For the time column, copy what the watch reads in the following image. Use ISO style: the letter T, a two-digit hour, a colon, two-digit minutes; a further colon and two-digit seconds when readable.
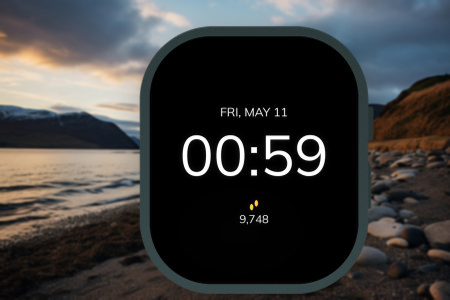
T00:59
